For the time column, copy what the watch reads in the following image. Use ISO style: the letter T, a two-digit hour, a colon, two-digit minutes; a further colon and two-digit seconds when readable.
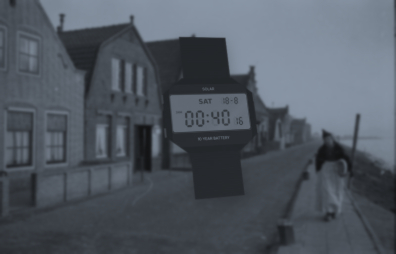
T00:40
